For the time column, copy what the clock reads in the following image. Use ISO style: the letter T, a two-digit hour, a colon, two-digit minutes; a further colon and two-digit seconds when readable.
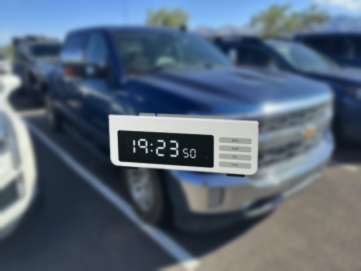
T19:23:50
